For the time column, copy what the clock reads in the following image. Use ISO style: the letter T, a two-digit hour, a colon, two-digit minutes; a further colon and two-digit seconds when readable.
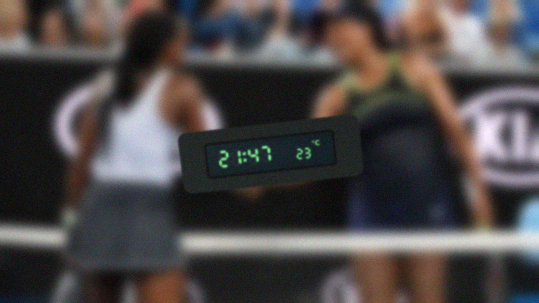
T21:47
